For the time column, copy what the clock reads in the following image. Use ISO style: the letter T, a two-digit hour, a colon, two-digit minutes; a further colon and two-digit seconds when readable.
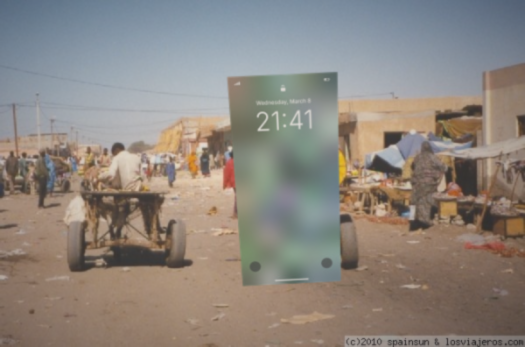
T21:41
